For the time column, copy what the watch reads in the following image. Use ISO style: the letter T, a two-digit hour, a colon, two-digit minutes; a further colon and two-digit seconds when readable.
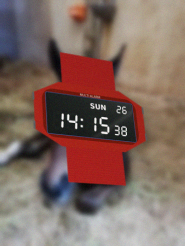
T14:15:38
